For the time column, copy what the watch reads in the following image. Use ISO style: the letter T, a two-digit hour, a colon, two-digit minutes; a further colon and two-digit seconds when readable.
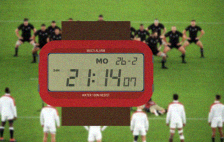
T21:14:07
